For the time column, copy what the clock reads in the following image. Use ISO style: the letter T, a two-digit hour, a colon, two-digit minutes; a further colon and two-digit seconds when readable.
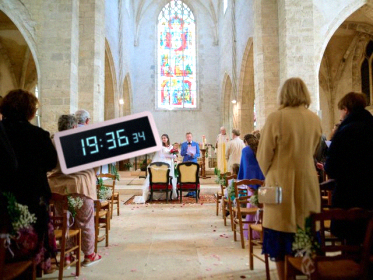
T19:36:34
